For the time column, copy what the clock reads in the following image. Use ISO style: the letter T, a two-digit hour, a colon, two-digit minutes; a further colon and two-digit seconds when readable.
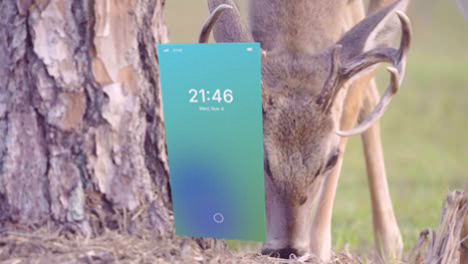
T21:46
